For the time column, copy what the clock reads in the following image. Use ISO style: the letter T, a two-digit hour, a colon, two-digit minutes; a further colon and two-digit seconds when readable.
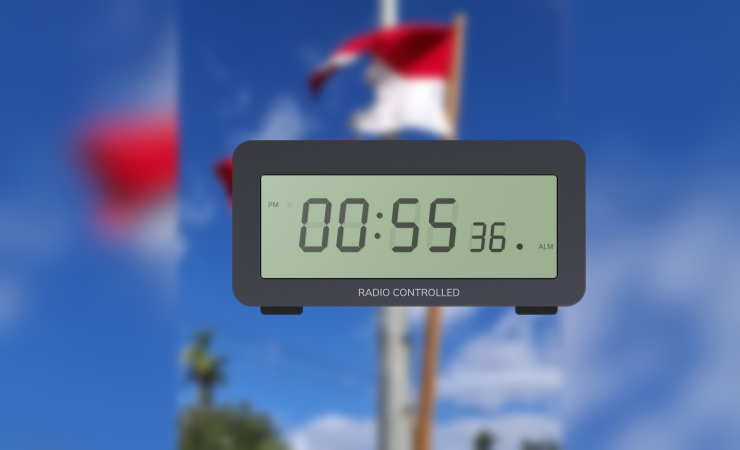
T00:55:36
